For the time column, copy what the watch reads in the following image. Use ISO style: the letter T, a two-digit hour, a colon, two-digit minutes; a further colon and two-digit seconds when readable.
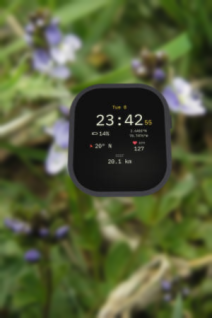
T23:42
